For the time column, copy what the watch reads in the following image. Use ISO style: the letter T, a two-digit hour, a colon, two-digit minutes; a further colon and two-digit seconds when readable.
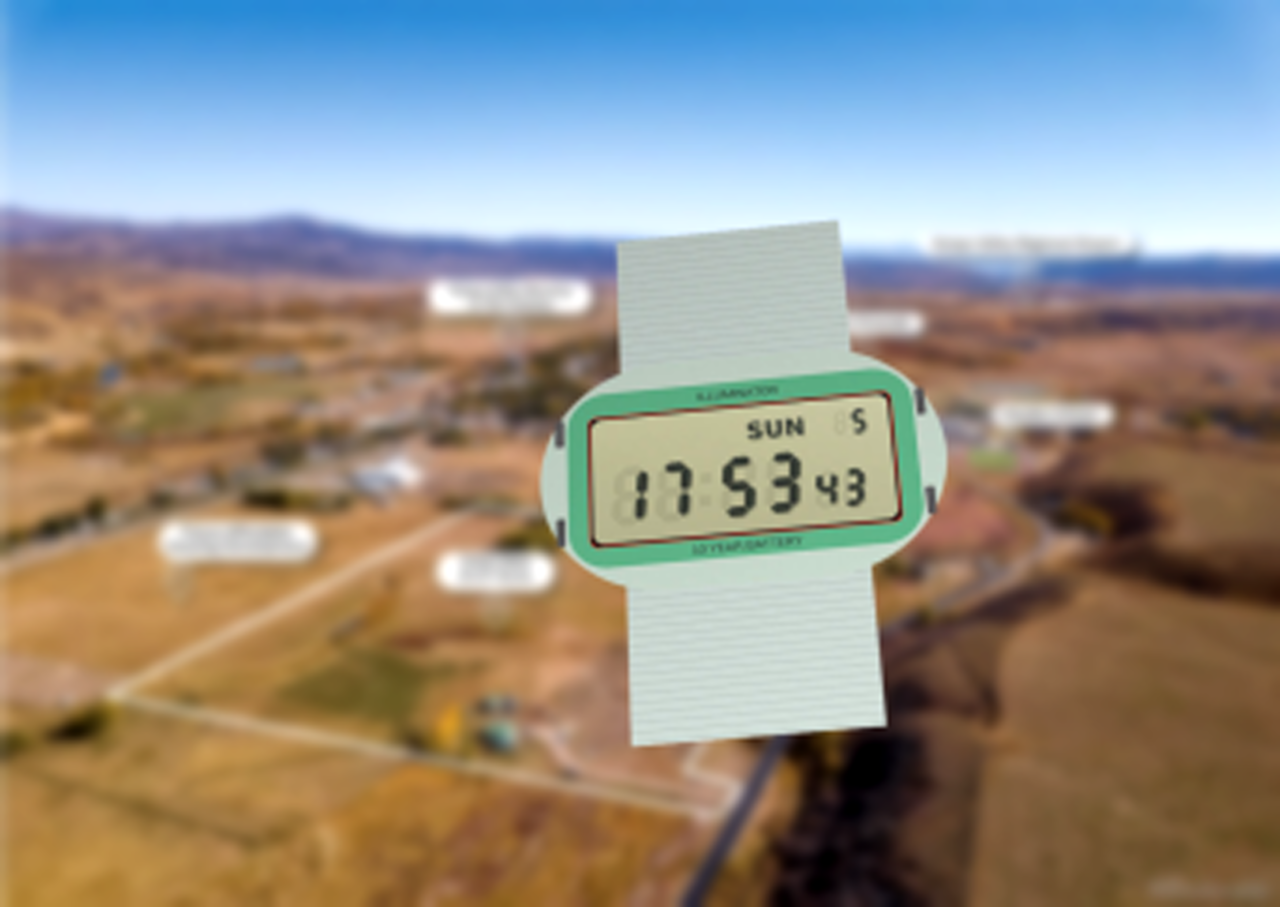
T17:53:43
